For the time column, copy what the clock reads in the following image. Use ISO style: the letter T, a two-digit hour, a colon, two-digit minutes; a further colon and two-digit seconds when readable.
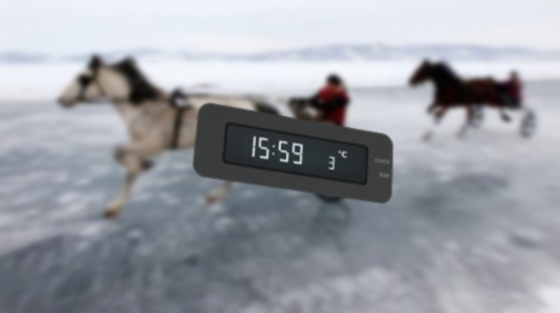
T15:59
